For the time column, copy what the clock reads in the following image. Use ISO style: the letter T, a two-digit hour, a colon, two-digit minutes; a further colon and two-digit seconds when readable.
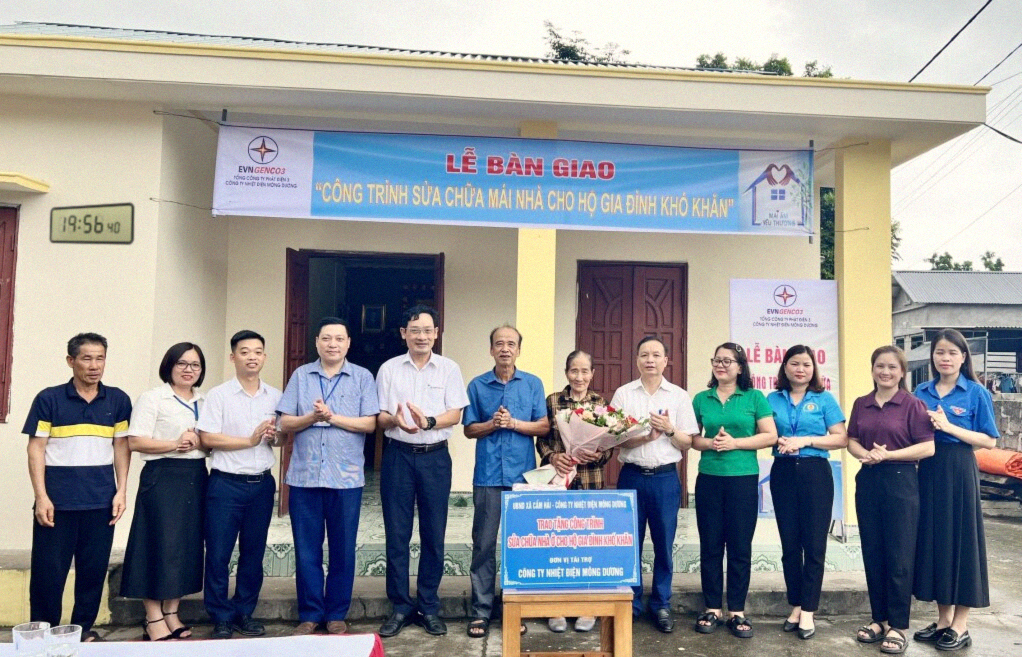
T19:56
